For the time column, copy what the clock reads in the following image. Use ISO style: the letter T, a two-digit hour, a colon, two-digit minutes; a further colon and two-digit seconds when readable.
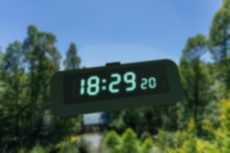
T18:29:20
